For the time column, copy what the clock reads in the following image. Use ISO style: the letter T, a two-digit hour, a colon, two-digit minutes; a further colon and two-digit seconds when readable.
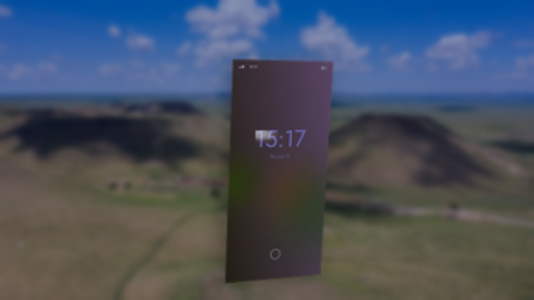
T15:17
